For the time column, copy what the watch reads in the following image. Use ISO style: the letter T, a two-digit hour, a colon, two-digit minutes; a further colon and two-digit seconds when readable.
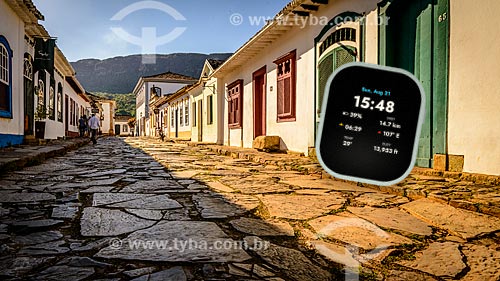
T15:48
